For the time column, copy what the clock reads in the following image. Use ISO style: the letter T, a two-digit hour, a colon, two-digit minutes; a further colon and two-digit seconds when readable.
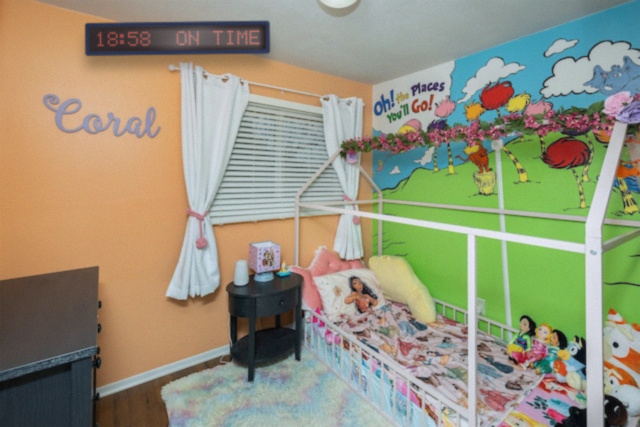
T18:58
